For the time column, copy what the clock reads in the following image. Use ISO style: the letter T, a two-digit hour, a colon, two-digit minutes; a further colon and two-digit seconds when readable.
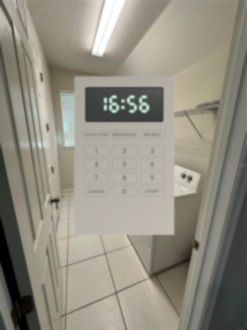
T16:56
